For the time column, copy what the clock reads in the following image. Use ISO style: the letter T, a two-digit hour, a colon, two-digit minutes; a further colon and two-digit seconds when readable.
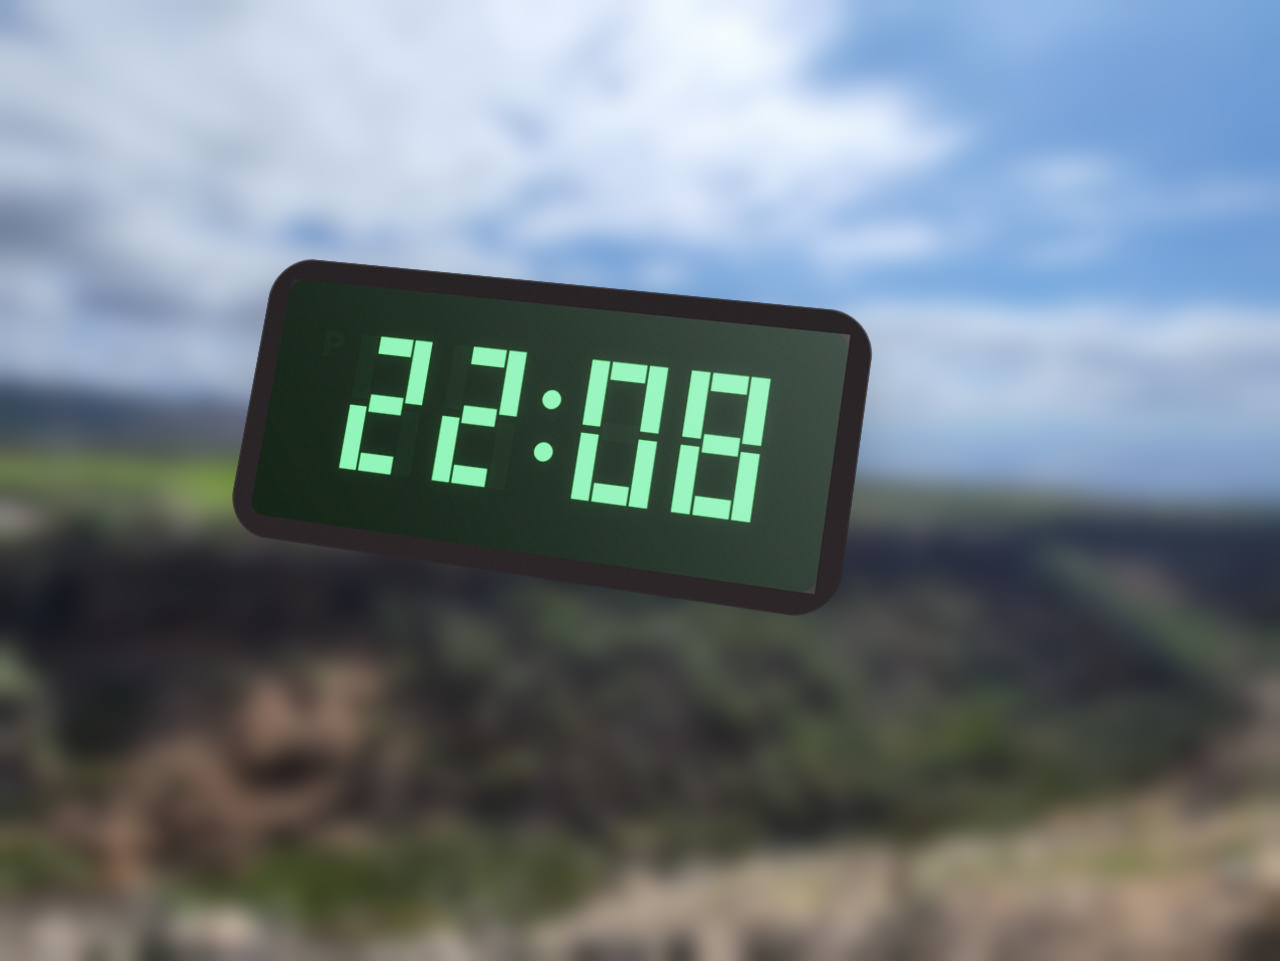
T22:08
